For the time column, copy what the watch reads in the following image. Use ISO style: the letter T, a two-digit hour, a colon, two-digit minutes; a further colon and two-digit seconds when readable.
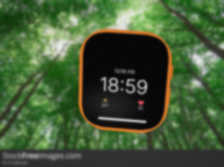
T18:59
